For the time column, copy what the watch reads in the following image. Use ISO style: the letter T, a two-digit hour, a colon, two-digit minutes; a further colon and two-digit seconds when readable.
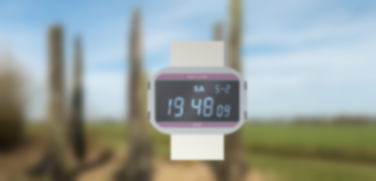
T19:48
